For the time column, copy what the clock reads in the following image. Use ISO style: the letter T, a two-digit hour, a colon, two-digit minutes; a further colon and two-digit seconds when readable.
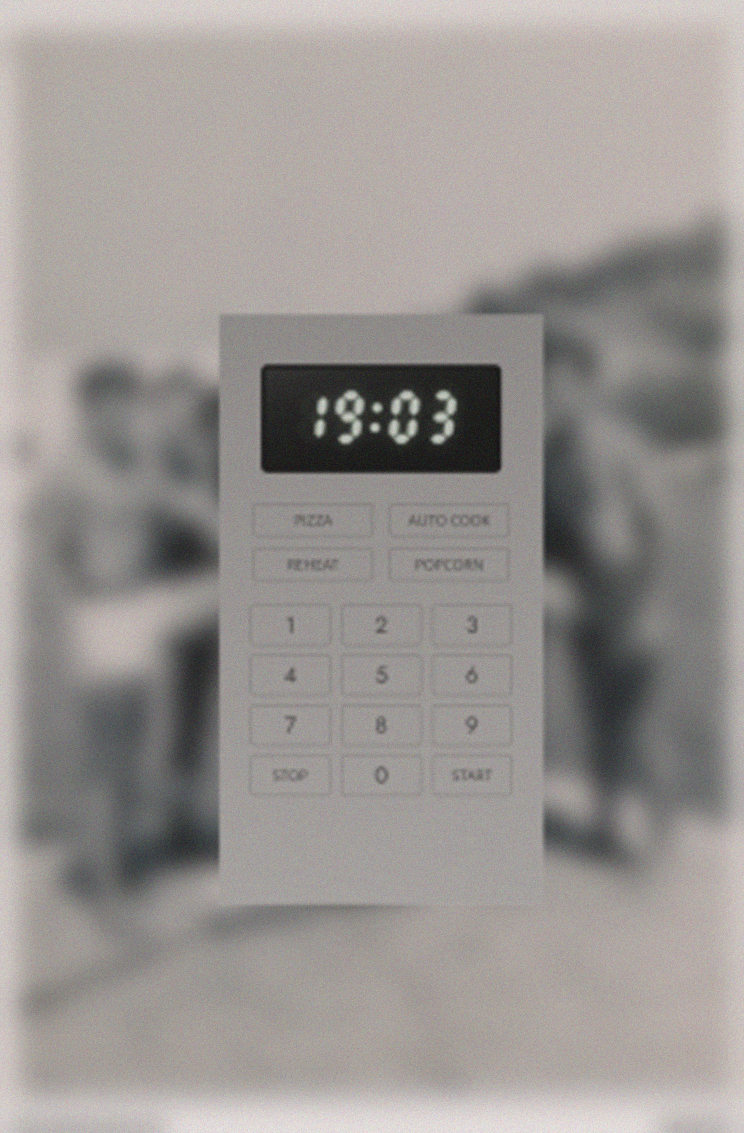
T19:03
